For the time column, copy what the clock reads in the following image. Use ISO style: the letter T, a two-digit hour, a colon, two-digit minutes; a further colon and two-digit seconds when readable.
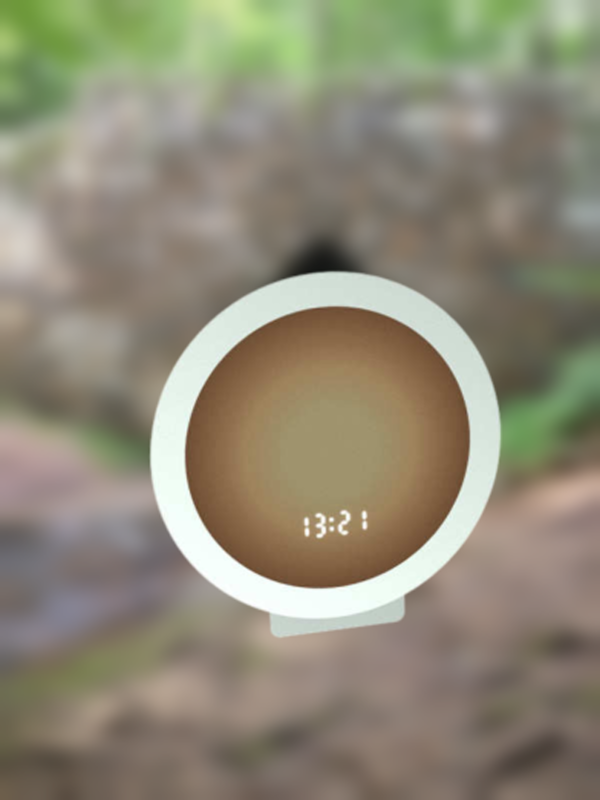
T13:21
